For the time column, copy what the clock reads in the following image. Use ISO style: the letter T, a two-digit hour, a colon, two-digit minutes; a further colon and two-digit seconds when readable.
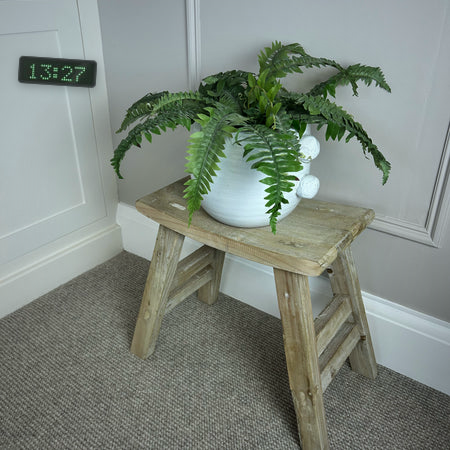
T13:27
